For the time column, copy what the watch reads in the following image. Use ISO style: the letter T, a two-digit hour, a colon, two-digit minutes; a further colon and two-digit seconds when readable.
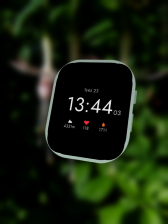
T13:44
